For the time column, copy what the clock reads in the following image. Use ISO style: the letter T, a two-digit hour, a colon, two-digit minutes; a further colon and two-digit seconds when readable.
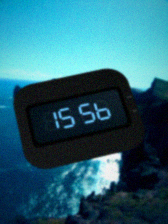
T15:56
